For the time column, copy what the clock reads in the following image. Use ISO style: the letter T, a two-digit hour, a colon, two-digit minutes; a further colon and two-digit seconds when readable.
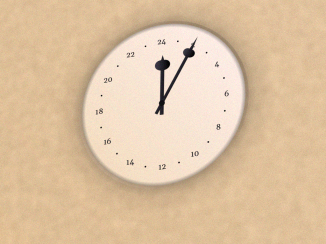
T00:05
